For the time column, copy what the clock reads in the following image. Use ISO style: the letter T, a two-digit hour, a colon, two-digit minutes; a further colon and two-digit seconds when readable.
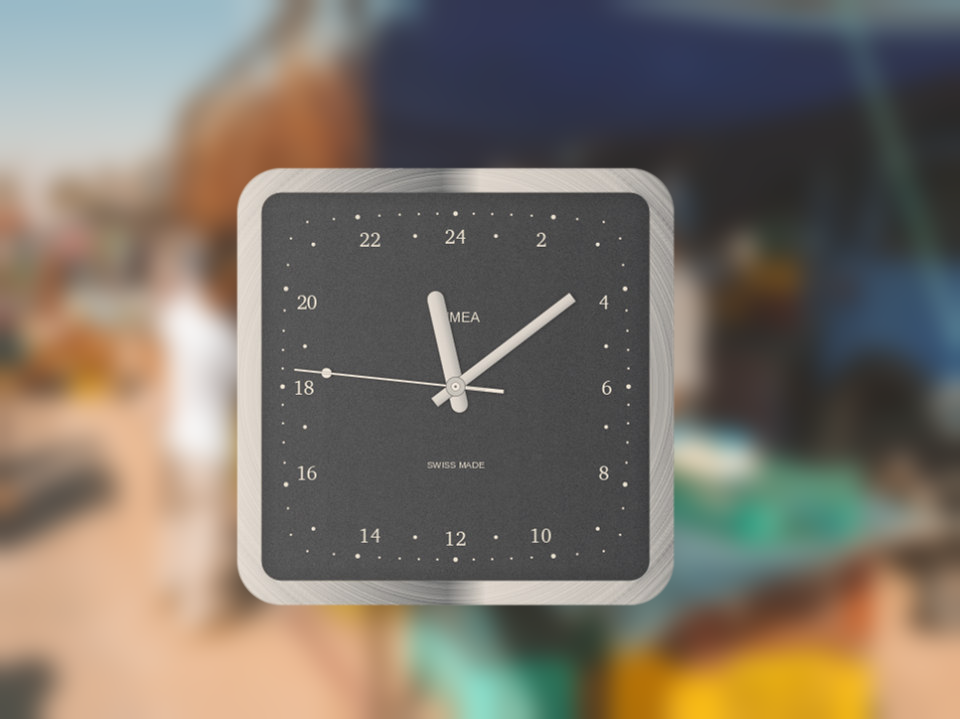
T23:08:46
